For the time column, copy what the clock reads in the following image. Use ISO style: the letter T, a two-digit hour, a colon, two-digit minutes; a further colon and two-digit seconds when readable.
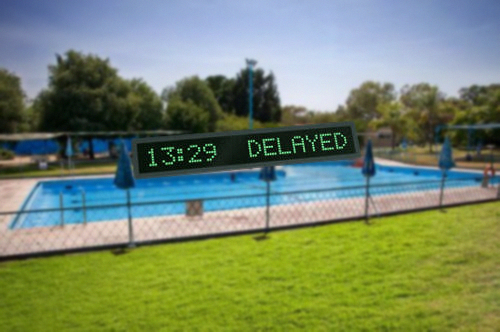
T13:29
